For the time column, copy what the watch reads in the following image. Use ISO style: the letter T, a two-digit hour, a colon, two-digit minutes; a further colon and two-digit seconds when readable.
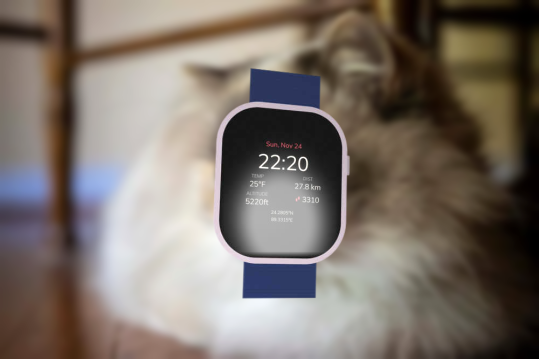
T22:20
